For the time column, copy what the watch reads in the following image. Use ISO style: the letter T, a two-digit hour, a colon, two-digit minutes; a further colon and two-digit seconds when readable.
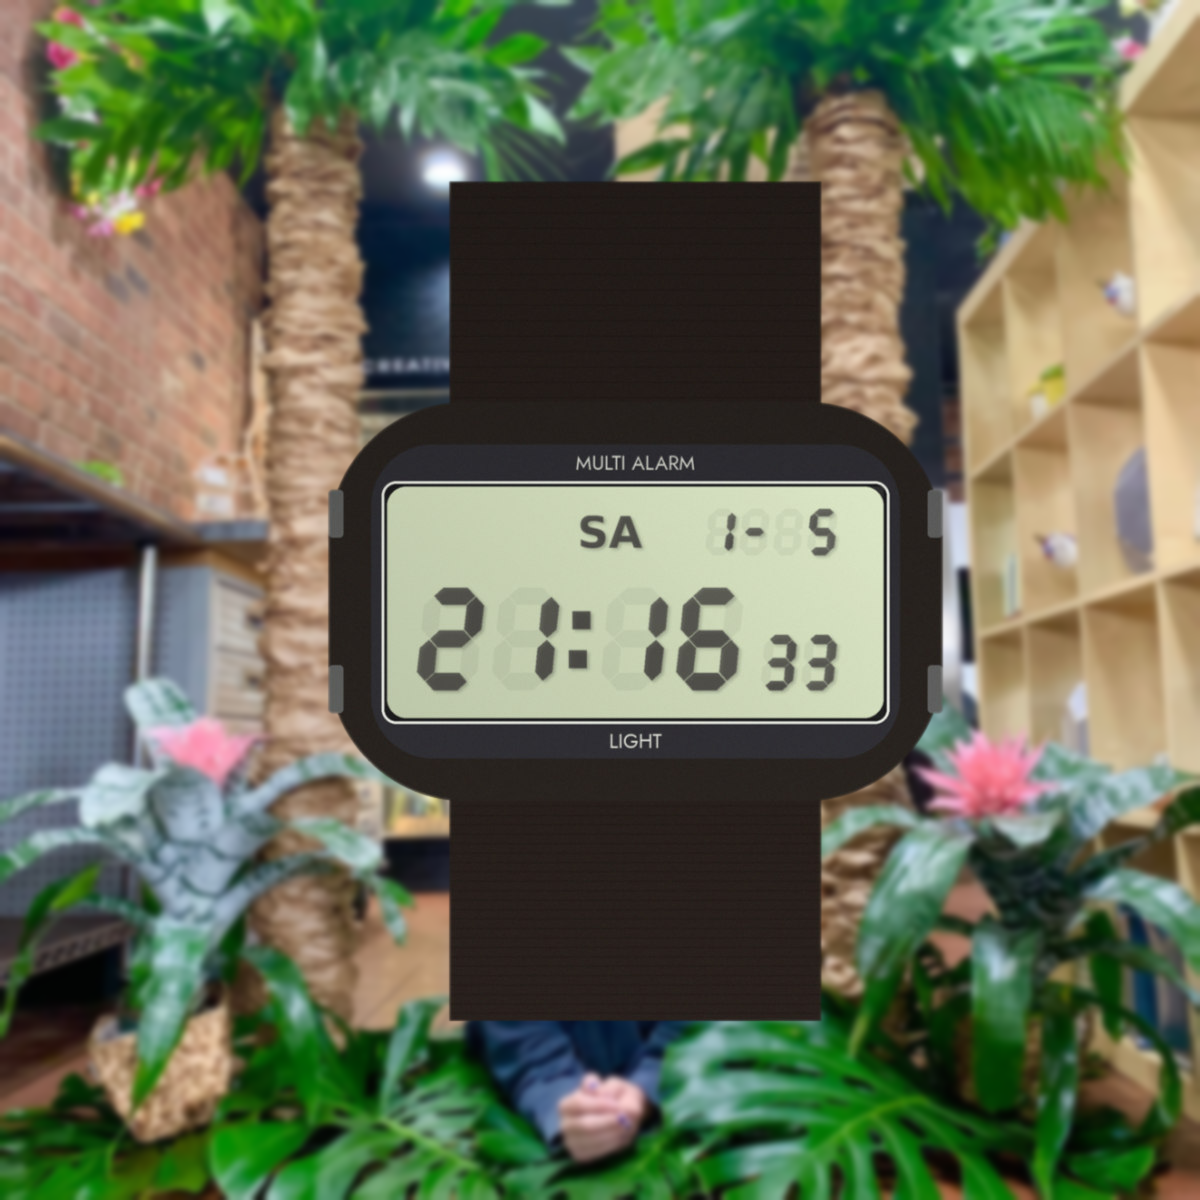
T21:16:33
